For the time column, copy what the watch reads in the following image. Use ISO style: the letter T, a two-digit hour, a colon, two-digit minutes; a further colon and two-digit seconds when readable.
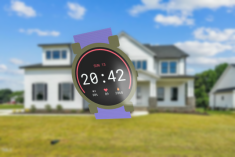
T20:42
